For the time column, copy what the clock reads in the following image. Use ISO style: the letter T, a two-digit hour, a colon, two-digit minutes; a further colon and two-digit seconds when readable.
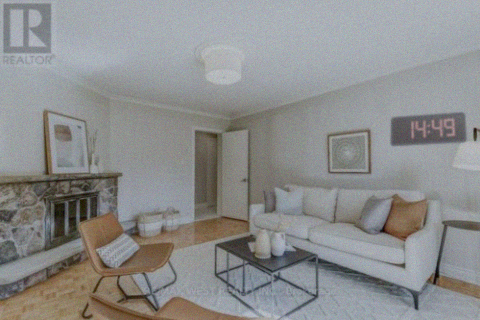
T14:49
